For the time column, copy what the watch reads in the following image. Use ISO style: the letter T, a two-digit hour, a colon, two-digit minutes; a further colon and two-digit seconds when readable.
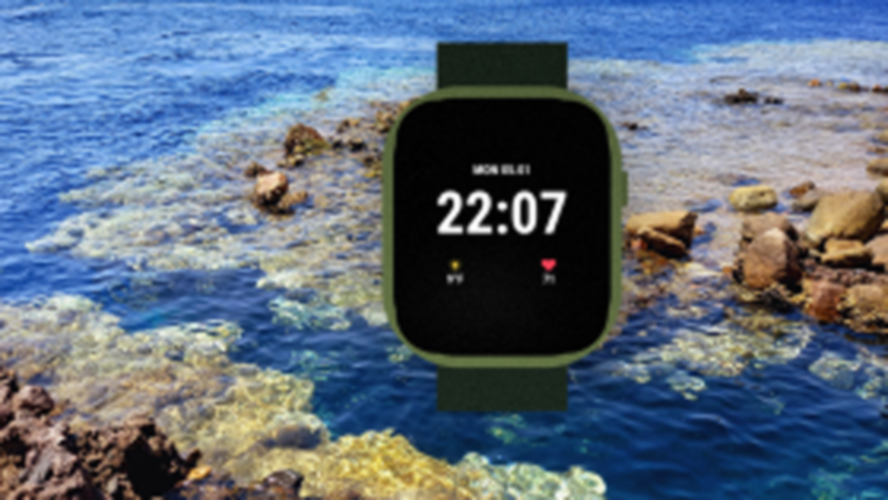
T22:07
